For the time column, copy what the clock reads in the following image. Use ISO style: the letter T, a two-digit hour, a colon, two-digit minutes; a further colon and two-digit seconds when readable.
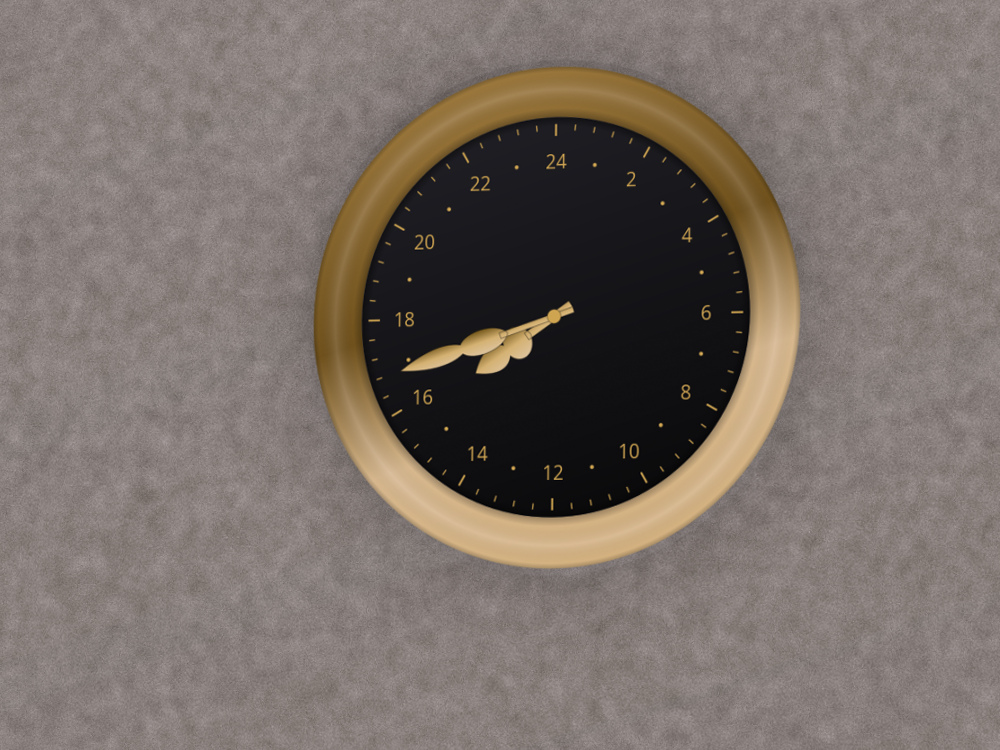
T15:42
